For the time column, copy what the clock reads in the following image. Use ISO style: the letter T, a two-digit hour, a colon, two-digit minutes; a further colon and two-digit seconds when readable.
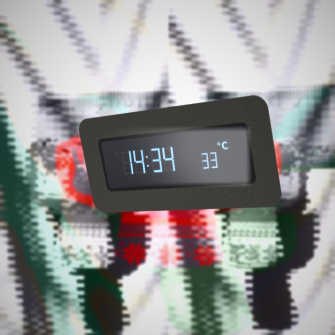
T14:34
